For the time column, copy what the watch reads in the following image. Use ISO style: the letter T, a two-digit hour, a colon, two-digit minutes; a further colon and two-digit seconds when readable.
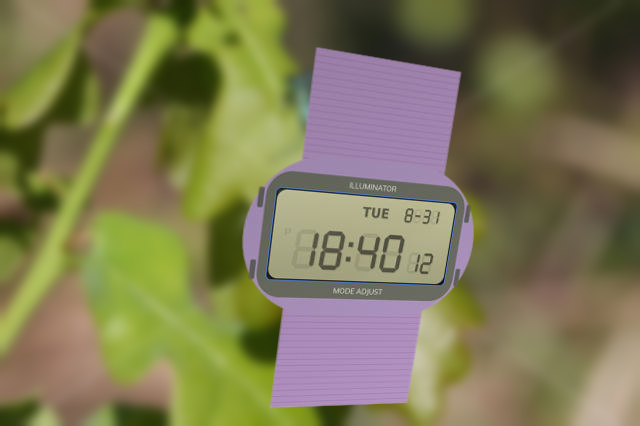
T18:40:12
